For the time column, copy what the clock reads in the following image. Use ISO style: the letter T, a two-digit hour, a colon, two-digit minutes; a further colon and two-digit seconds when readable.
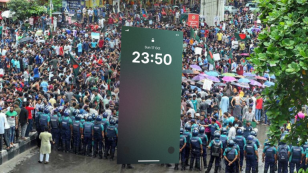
T23:50
